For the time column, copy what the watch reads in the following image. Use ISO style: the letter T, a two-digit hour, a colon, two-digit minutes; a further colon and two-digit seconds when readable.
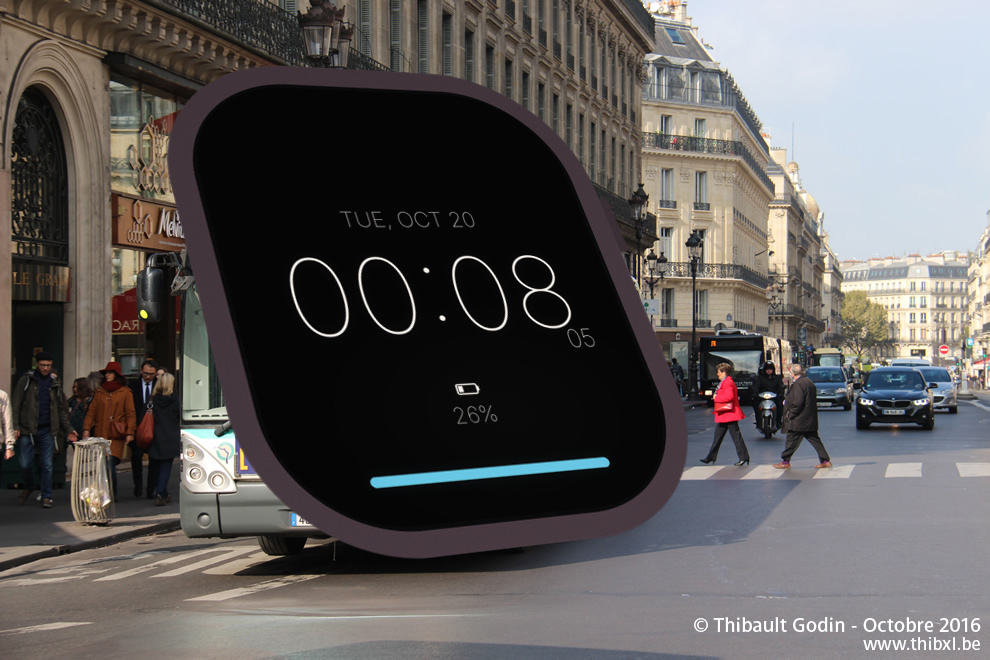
T00:08:05
